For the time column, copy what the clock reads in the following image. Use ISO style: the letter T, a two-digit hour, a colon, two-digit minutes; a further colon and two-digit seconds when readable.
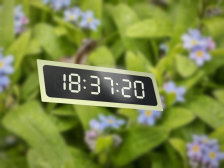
T18:37:20
